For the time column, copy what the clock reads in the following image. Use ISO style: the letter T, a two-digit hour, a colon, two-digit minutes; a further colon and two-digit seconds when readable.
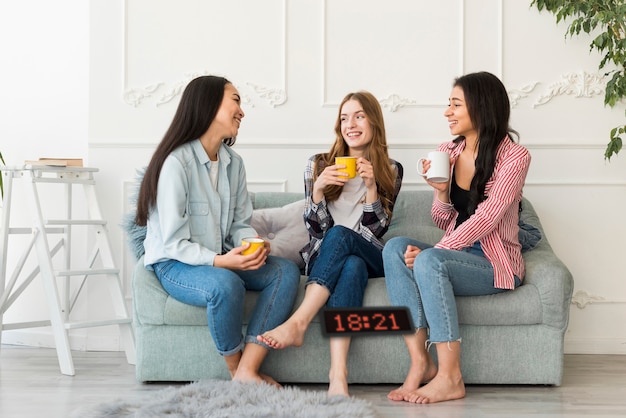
T18:21
